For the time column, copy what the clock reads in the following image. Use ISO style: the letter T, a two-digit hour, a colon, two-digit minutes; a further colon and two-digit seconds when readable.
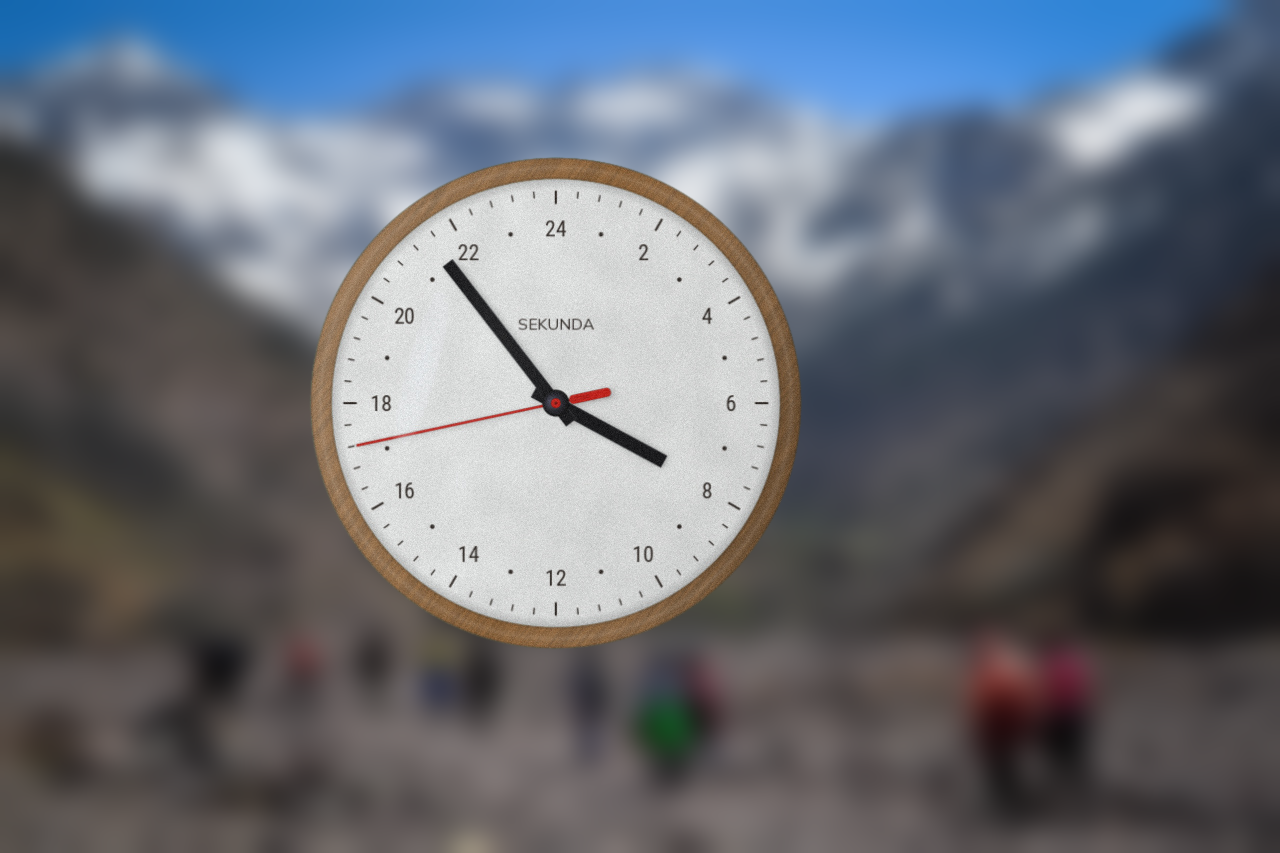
T07:53:43
